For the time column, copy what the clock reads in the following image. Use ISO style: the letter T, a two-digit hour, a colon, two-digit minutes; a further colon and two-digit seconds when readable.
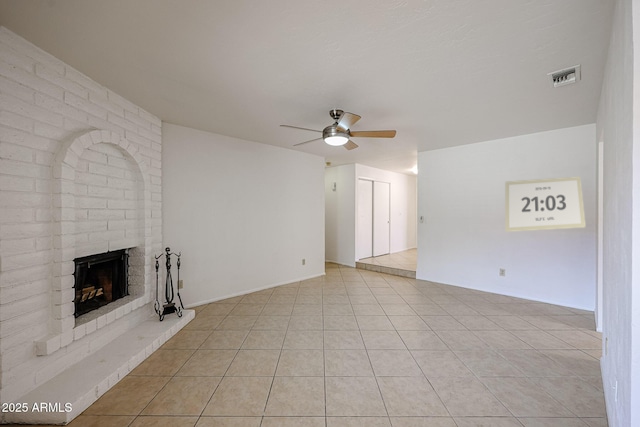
T21:03
